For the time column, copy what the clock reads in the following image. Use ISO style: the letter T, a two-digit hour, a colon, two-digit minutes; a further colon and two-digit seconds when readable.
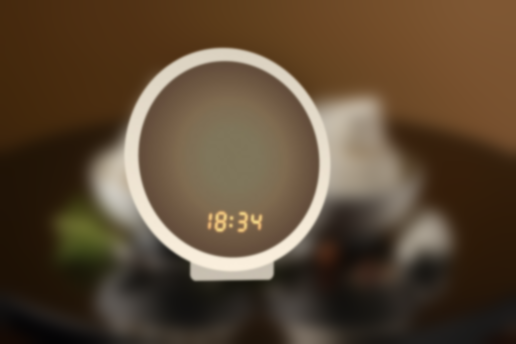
T18:34
